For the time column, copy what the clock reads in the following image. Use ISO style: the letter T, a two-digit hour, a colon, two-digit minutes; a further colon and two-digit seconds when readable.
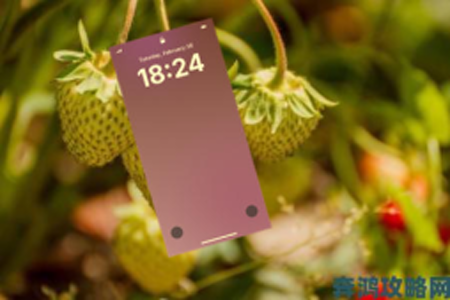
T18:24
